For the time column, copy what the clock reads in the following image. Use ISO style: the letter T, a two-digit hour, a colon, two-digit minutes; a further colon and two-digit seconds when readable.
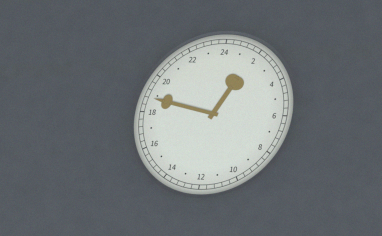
T01:47
